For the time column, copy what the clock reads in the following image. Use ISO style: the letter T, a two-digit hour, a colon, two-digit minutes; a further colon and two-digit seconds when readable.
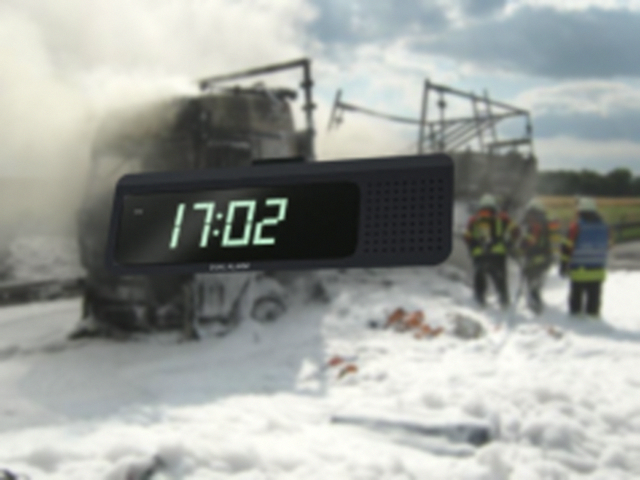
T17:02
